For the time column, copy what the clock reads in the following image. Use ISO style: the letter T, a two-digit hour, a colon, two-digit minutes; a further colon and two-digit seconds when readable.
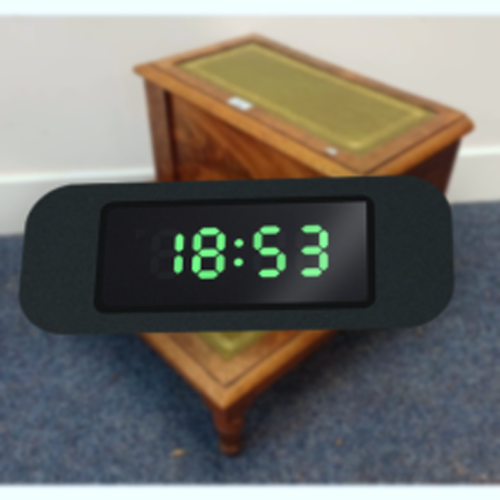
T18:53
